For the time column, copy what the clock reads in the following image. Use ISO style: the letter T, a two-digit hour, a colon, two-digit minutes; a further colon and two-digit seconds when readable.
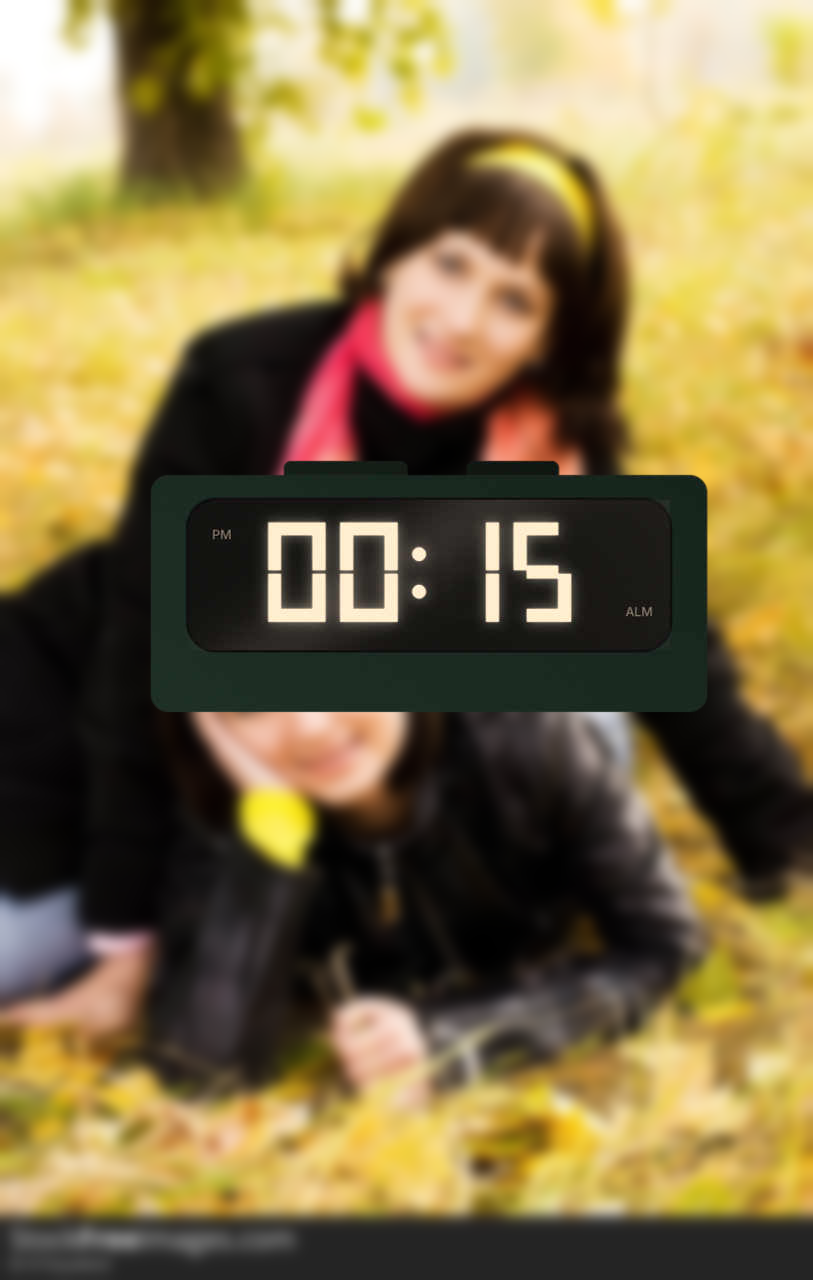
T00:15
